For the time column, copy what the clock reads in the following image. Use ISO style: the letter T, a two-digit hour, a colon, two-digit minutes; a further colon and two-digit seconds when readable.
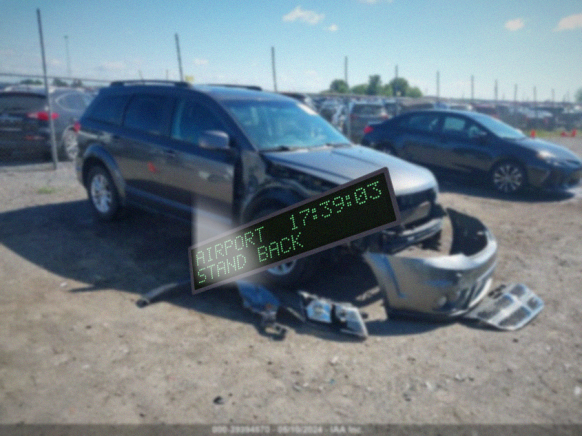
T17:39:03
